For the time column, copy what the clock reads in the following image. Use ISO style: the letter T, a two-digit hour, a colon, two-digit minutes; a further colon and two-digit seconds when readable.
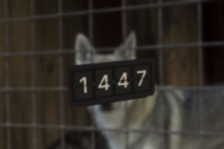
T14:47
